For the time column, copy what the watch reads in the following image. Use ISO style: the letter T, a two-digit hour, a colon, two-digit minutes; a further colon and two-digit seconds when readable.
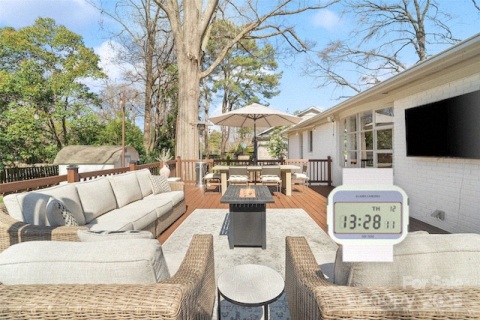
T13:28:11
